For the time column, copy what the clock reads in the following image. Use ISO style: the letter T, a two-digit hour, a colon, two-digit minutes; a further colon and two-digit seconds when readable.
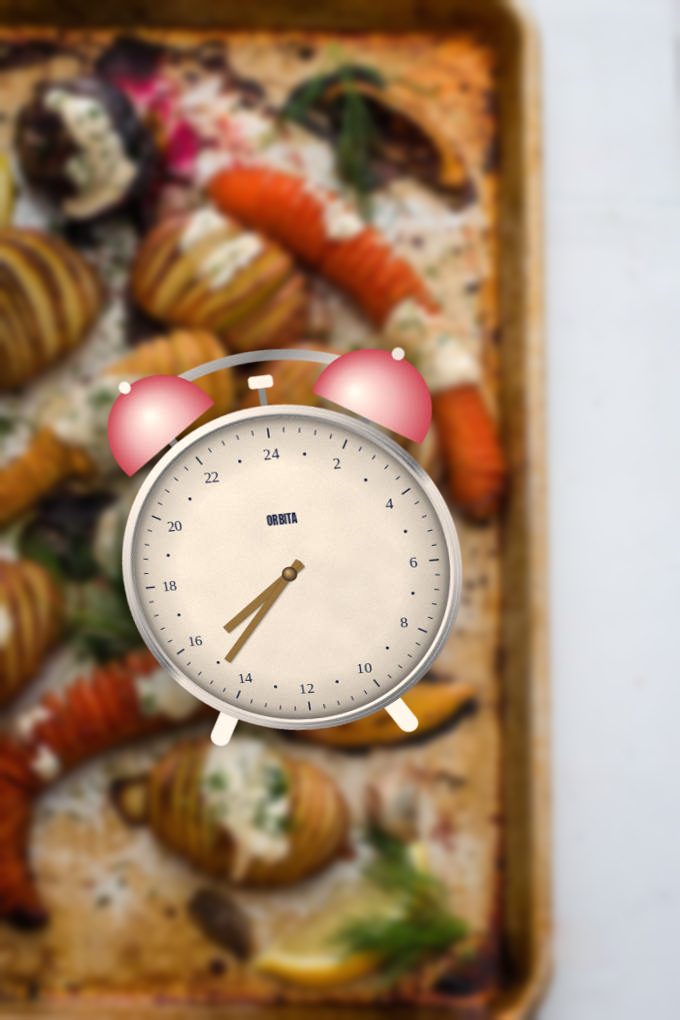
T15:37
